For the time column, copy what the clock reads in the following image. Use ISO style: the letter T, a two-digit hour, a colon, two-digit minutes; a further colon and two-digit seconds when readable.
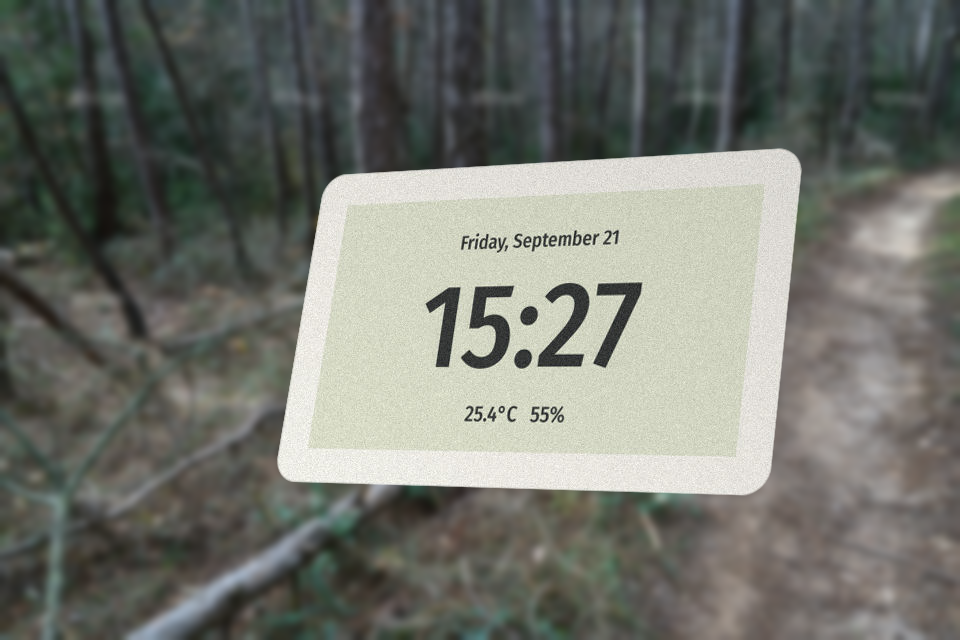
T15:27
